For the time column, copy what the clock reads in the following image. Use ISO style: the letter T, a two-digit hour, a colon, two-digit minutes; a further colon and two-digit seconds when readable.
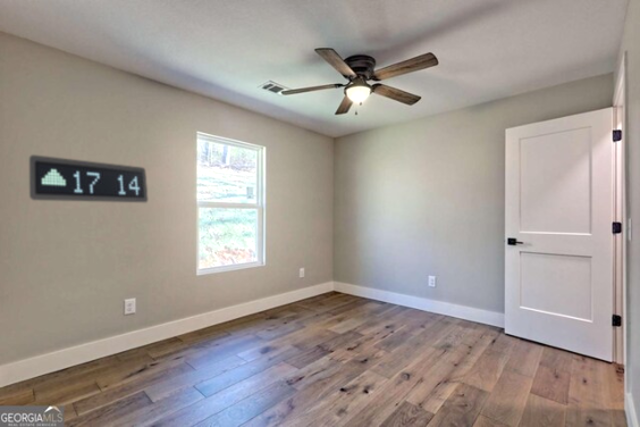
T17:14
